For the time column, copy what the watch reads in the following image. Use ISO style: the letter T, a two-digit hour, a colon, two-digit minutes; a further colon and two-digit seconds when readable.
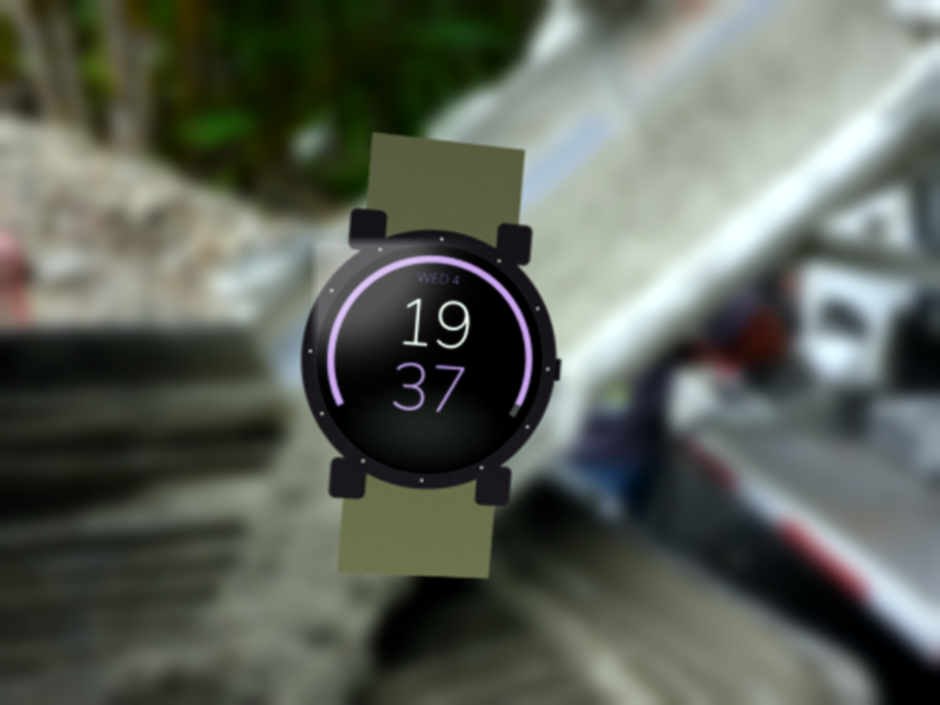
T19:37
